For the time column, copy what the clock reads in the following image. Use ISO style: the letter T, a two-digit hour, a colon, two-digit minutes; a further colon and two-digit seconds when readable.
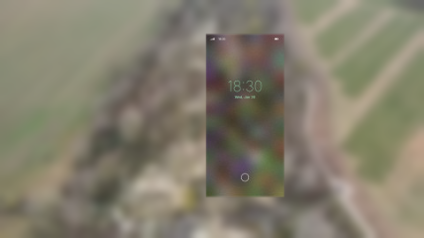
T18:30
